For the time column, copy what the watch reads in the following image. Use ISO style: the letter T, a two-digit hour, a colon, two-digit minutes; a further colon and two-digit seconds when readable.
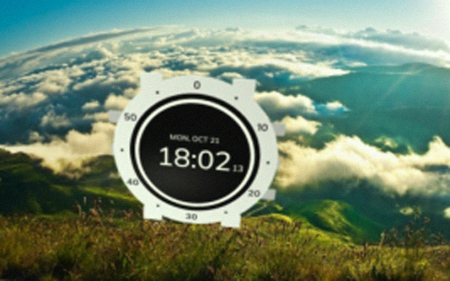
T18:02
